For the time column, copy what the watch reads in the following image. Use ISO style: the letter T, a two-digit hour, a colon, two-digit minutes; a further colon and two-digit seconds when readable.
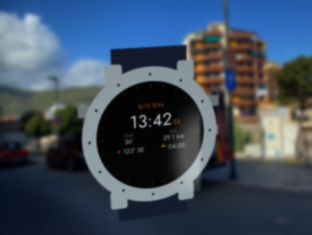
T13:42
